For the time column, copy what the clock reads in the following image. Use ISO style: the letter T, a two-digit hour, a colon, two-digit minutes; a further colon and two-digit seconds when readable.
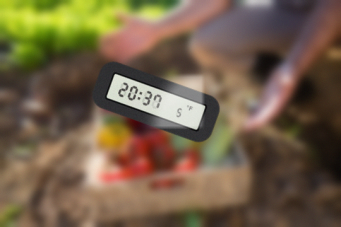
T20:37
